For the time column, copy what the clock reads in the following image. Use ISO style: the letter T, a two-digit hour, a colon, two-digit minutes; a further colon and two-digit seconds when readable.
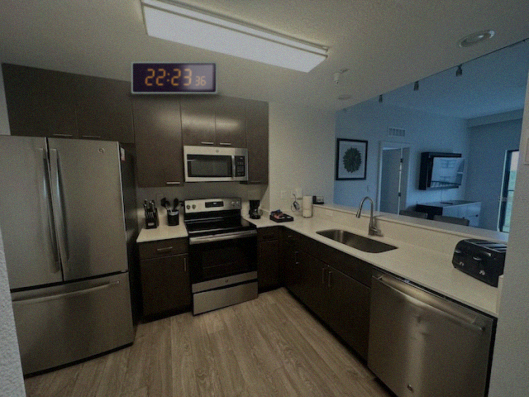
T22:23:36
